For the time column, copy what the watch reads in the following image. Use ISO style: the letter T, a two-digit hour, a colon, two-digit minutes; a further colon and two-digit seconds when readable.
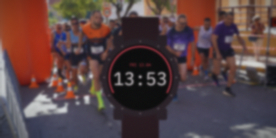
T13:53
